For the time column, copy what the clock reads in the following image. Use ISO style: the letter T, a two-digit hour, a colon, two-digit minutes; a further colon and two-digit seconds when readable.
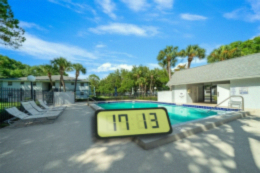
T17:13
